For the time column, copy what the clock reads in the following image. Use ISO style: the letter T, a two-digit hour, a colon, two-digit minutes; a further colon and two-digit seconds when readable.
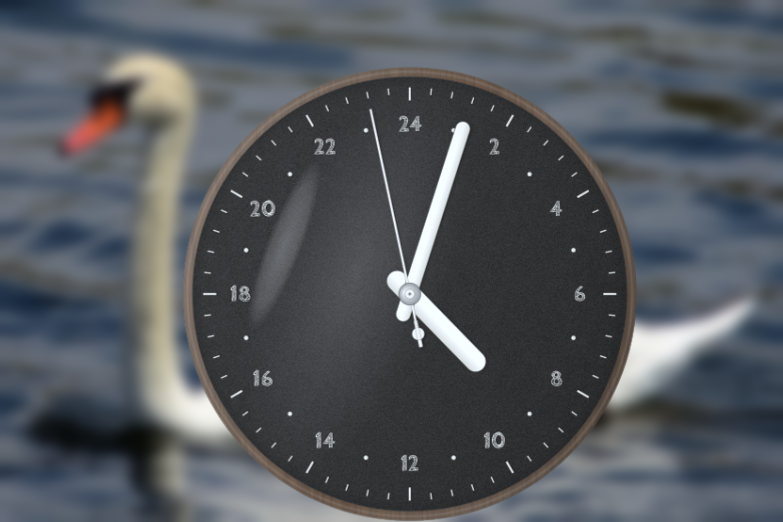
T09:02:58
